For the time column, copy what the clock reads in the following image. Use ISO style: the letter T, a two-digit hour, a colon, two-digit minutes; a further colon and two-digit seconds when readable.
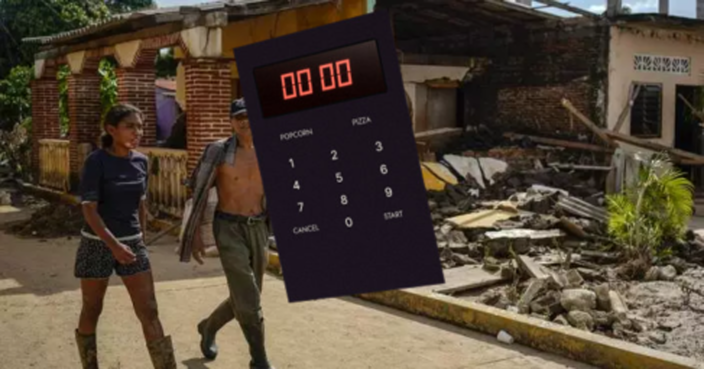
T00:00
